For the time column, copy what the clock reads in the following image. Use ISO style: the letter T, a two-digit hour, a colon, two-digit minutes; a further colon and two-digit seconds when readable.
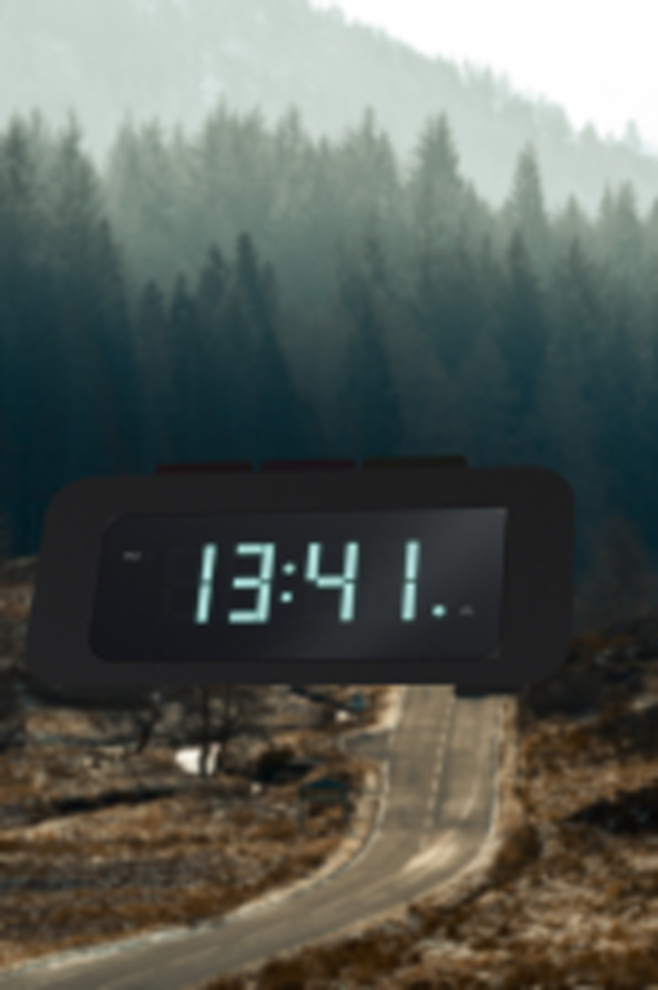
T13:41
